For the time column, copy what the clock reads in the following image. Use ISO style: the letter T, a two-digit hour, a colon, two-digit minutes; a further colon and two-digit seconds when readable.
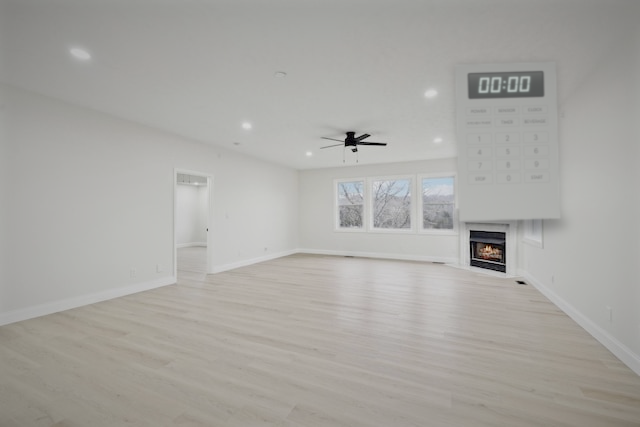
T00:00
